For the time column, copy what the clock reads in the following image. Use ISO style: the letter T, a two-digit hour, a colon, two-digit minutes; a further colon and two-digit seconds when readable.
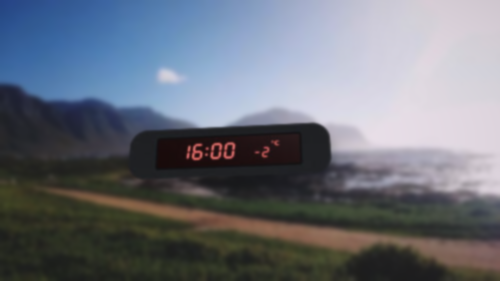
T16:00
